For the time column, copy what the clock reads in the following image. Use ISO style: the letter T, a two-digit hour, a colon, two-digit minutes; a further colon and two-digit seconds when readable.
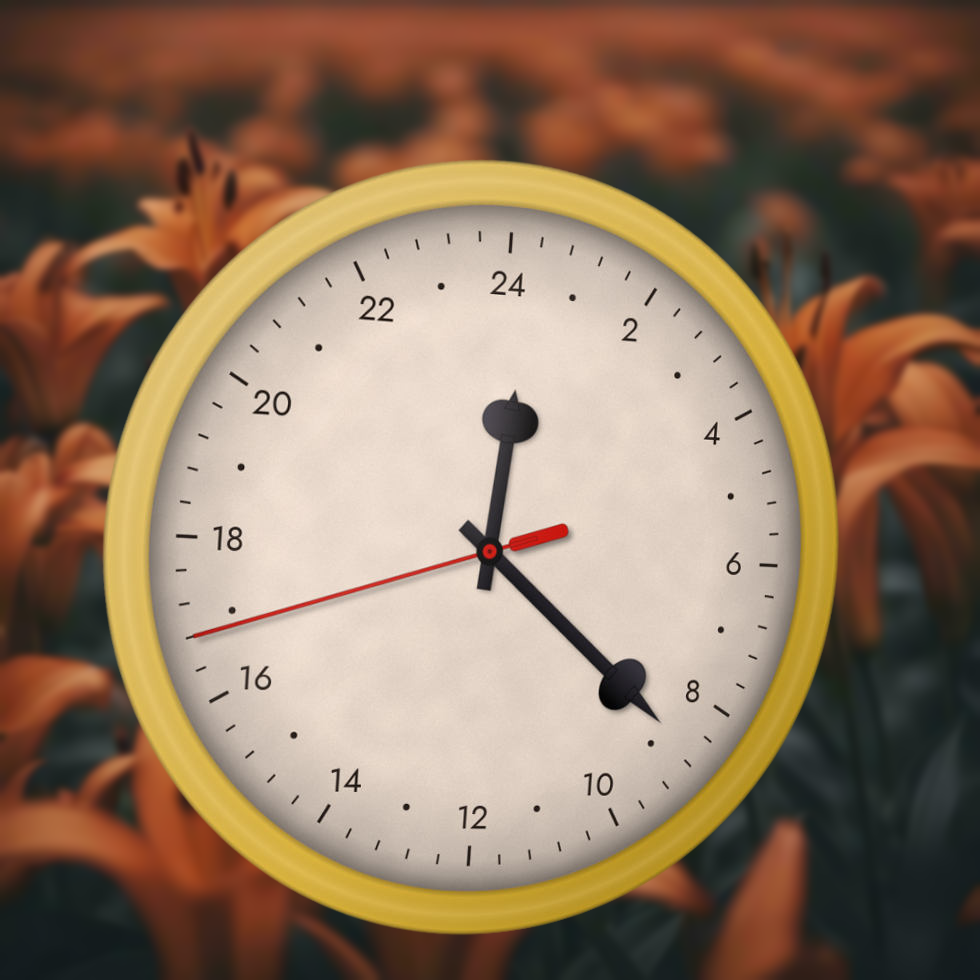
T00:21:42
